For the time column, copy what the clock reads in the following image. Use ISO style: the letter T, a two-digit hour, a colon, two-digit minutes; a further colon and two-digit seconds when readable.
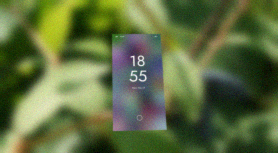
T18:55
